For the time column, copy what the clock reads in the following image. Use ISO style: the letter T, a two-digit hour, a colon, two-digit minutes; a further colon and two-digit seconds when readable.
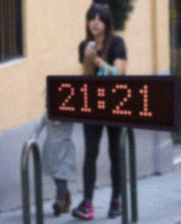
T21:21
